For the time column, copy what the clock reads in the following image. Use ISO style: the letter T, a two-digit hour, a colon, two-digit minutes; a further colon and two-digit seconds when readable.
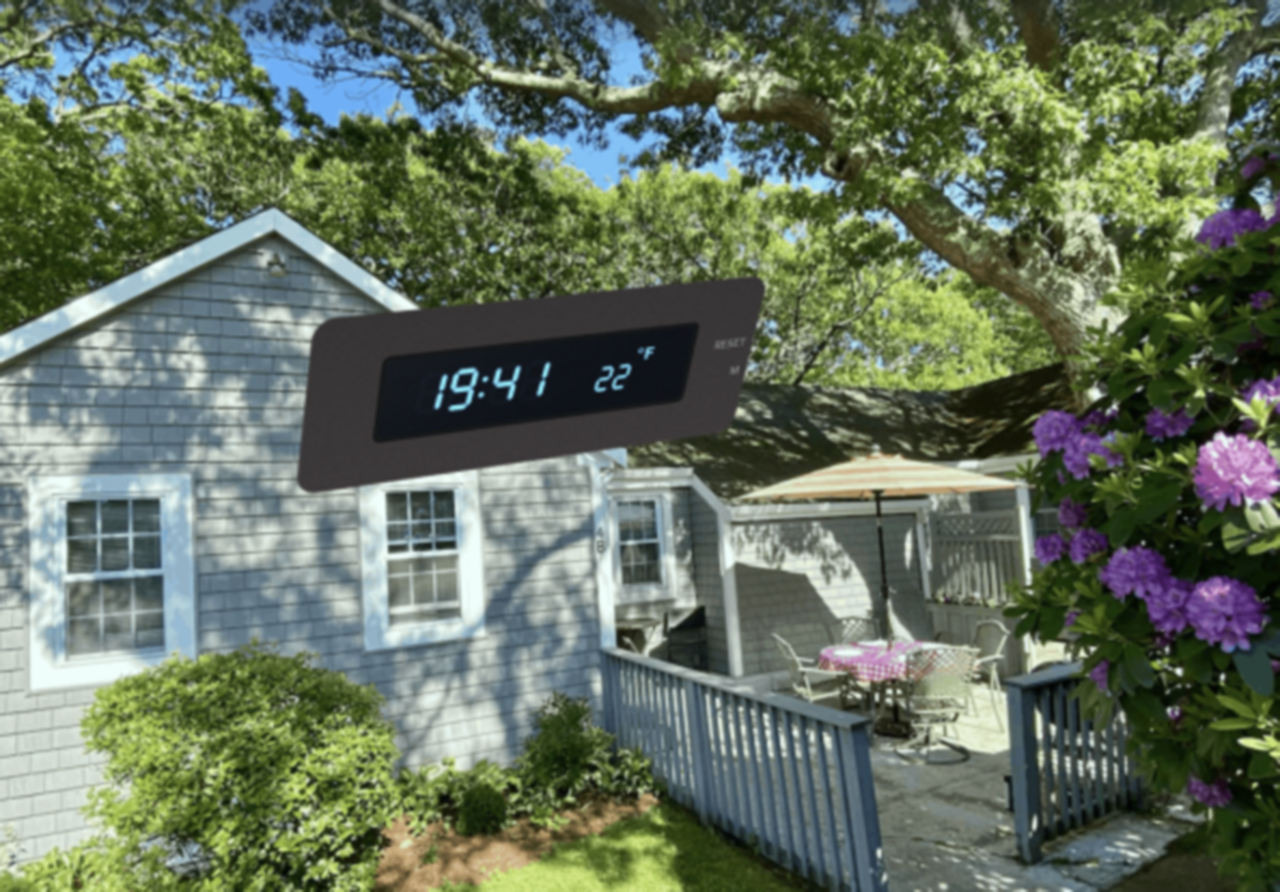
T19:41
